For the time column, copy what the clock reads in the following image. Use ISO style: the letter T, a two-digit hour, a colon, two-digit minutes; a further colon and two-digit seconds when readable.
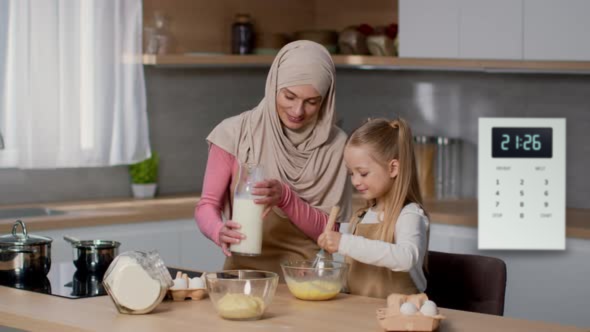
T21:26
